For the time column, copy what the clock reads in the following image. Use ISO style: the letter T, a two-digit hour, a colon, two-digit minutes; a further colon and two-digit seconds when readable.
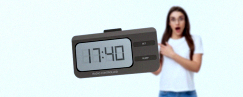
T17:40
